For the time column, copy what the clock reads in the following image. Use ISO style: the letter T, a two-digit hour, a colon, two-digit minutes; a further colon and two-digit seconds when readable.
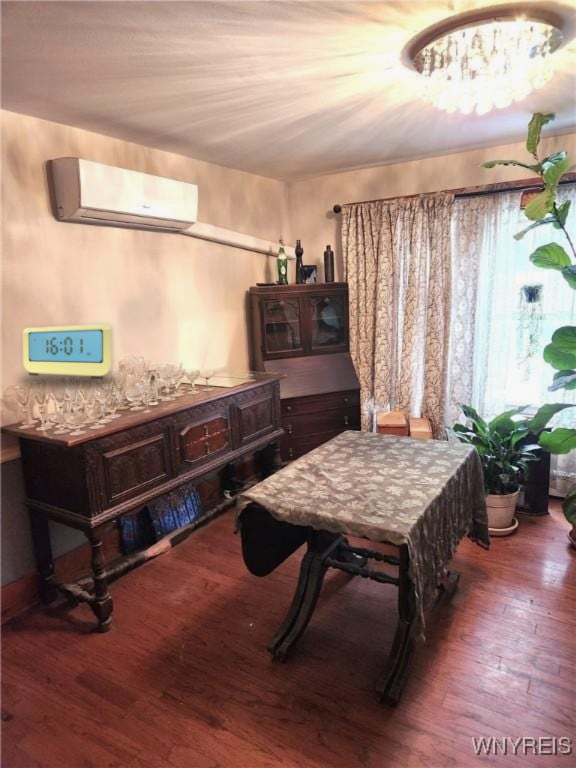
T16:01
